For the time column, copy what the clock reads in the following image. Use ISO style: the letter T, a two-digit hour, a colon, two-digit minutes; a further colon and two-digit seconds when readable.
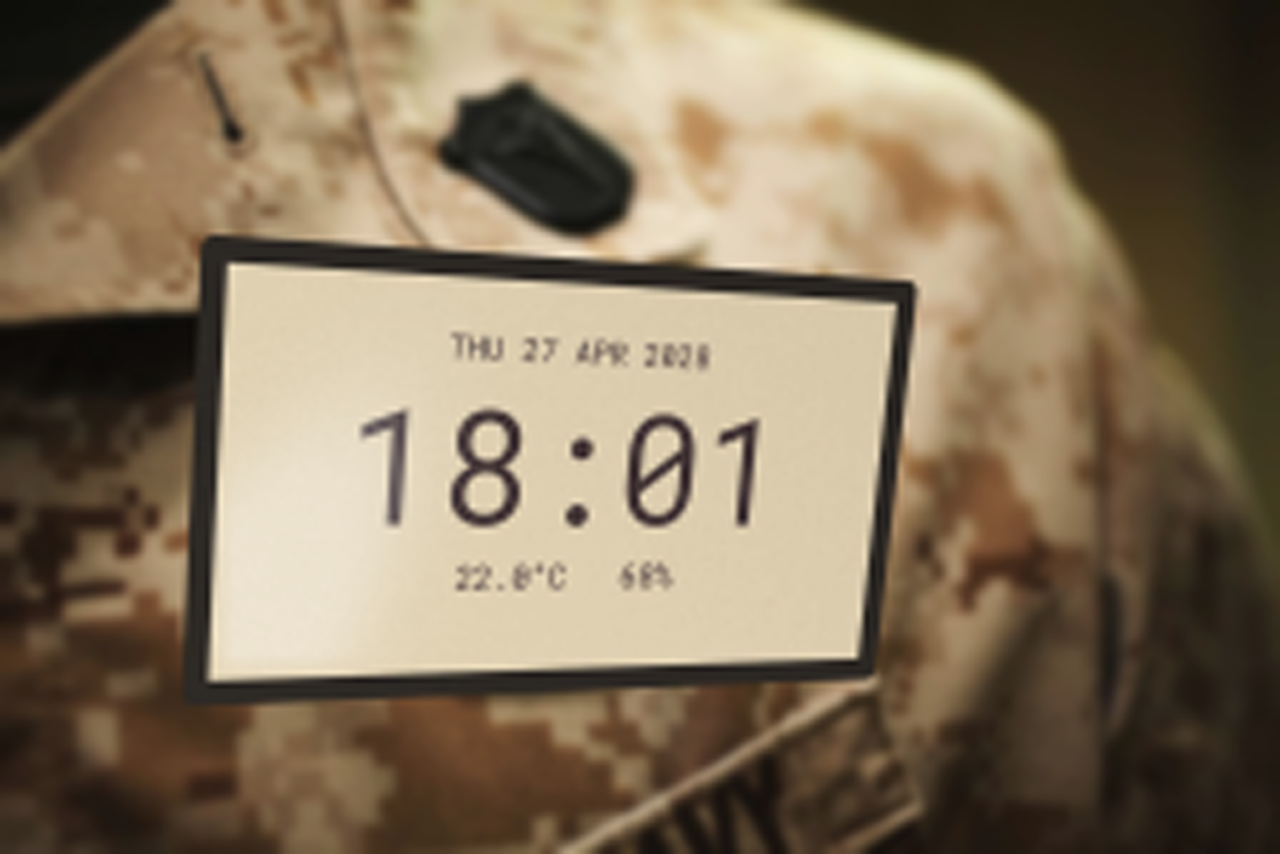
T18:01
